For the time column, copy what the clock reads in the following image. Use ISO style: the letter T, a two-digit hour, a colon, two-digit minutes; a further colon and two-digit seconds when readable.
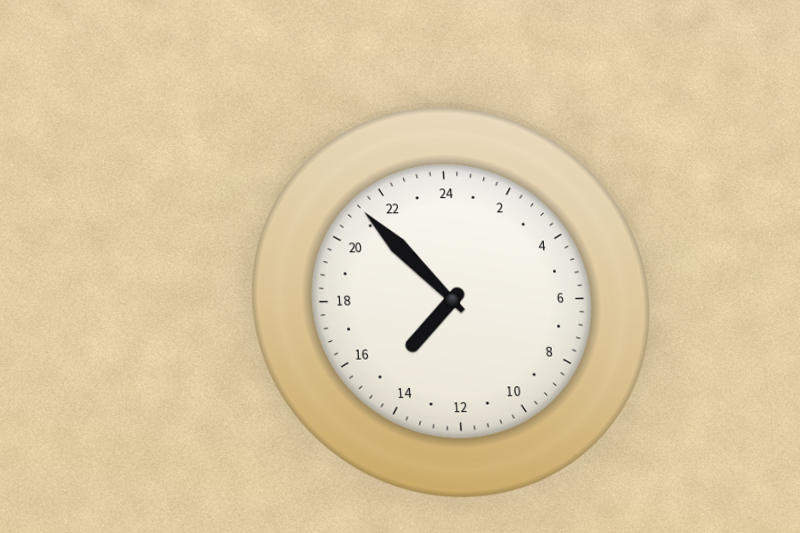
T14:53
